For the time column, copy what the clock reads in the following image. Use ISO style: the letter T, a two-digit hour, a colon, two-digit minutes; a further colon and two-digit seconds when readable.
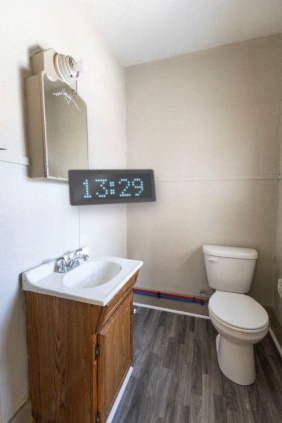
T13:29
